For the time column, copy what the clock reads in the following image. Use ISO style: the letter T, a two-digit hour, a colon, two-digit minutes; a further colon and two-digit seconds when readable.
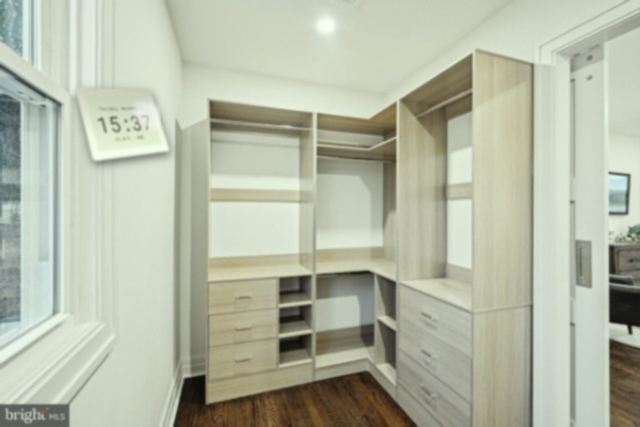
T15:37
